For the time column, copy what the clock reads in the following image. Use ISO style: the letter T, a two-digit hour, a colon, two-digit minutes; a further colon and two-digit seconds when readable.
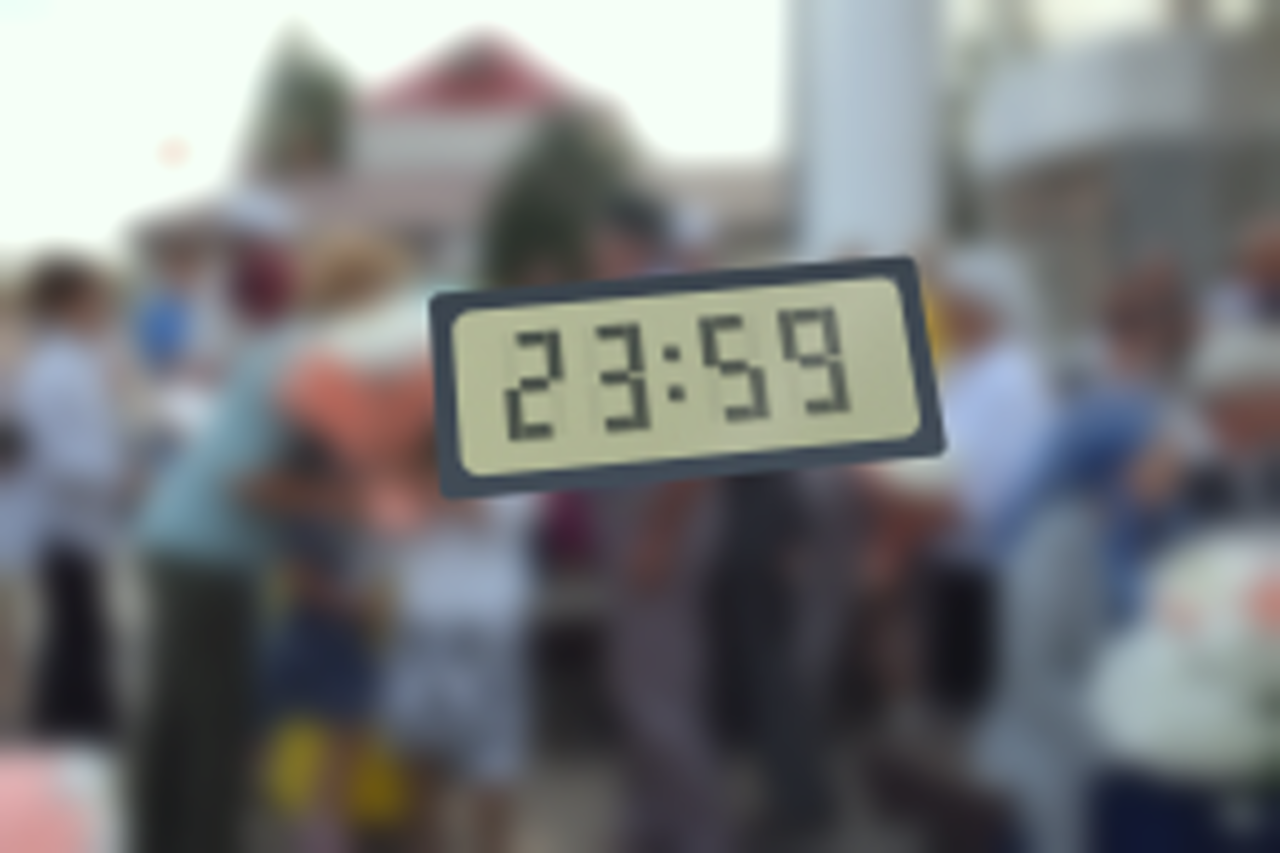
T23:59
